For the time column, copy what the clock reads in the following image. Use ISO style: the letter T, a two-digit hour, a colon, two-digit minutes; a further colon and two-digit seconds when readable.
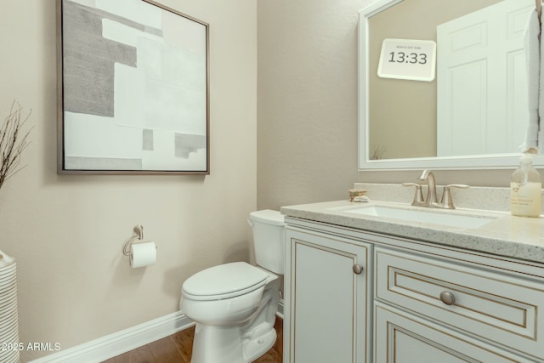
T13:33
